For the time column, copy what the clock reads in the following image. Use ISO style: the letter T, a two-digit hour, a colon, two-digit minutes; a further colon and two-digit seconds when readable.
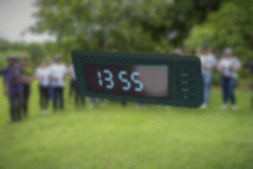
T13:55
